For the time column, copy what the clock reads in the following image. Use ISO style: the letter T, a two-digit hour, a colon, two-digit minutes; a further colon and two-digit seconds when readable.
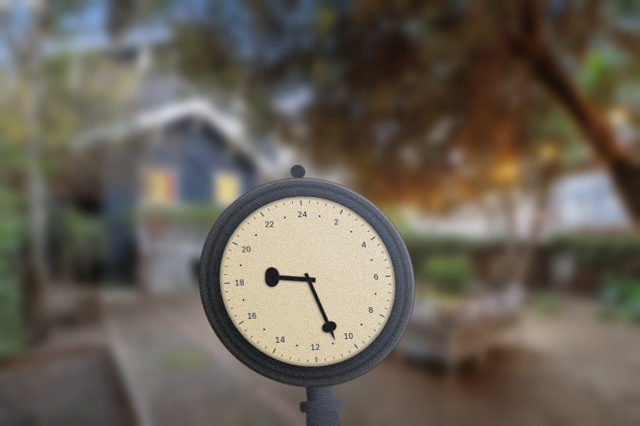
T18:27
